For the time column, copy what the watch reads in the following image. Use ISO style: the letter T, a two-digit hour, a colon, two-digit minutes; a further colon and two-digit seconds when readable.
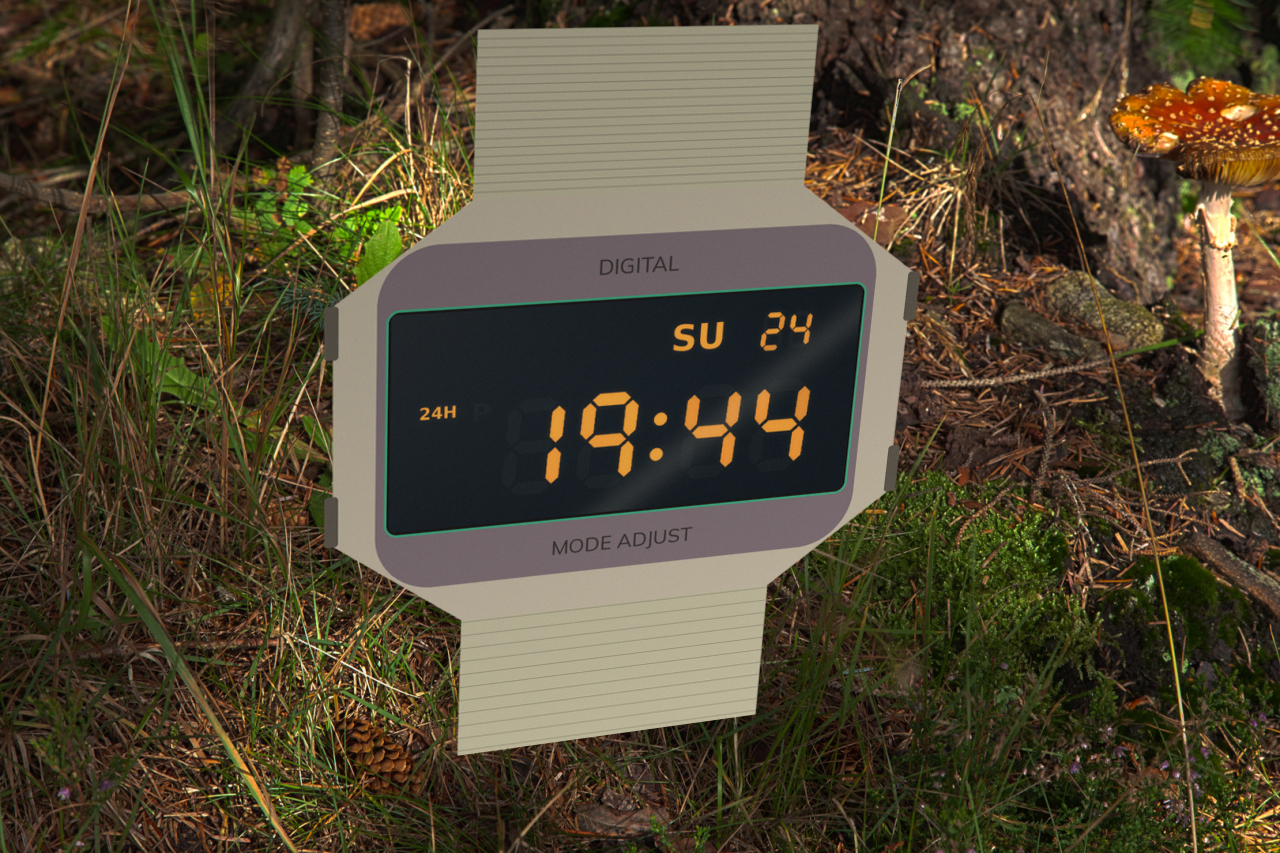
T19:44
